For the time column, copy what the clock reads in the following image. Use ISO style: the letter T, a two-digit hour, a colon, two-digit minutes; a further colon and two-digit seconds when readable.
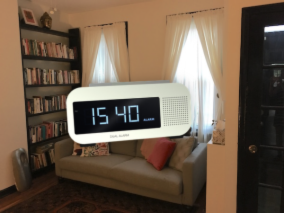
T15:40
